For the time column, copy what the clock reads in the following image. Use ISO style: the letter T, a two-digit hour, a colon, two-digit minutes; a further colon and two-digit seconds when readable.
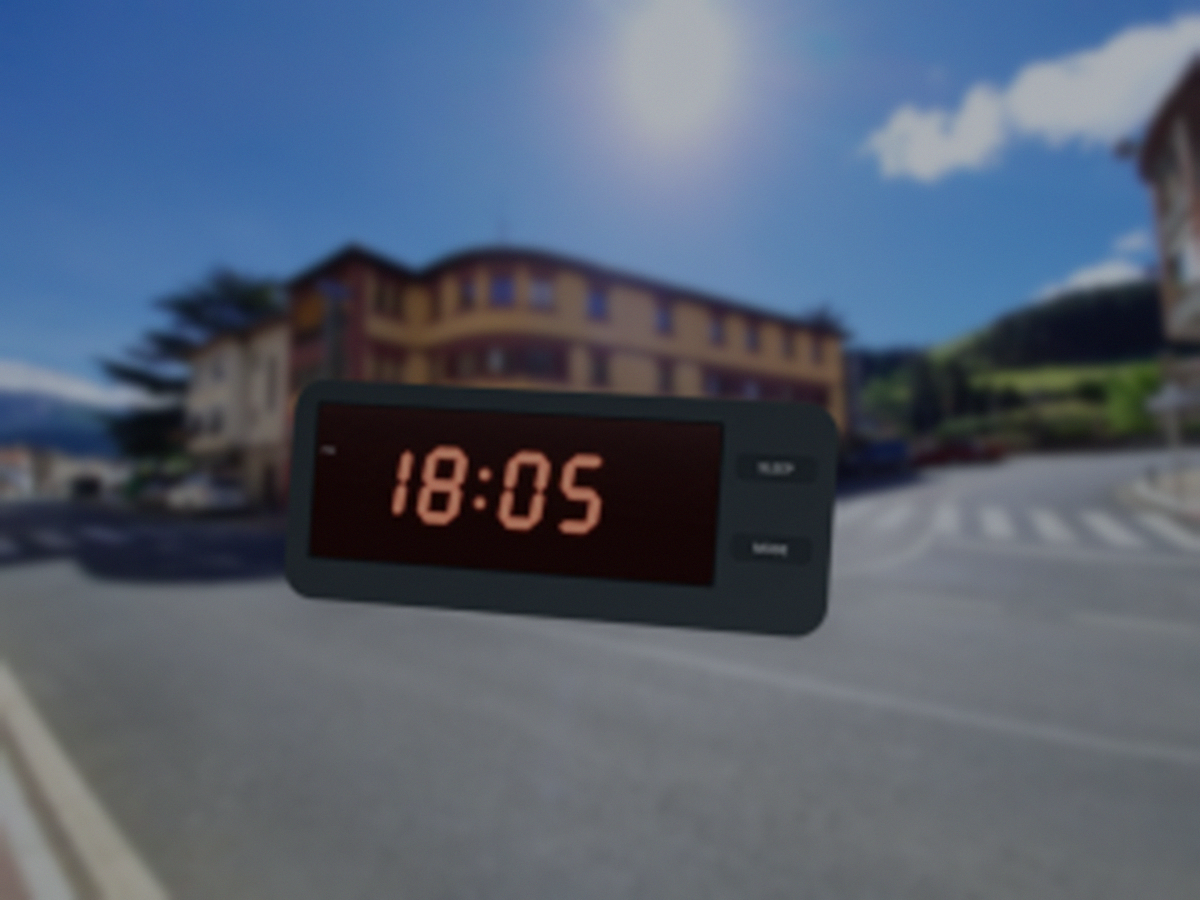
T18:05
